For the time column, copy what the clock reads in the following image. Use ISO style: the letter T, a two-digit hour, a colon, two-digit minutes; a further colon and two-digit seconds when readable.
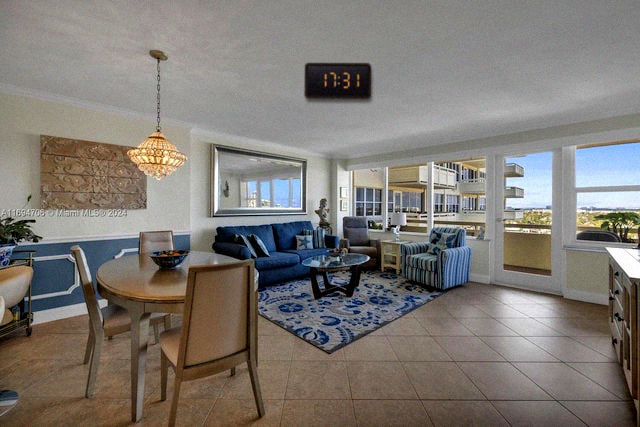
T17:31
